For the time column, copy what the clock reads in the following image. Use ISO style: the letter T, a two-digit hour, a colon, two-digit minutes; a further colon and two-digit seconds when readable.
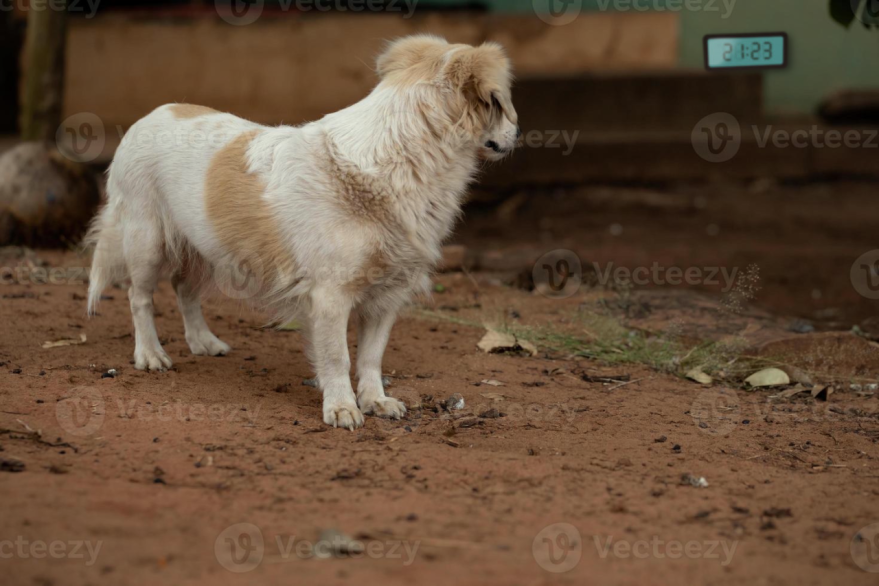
T21:23
